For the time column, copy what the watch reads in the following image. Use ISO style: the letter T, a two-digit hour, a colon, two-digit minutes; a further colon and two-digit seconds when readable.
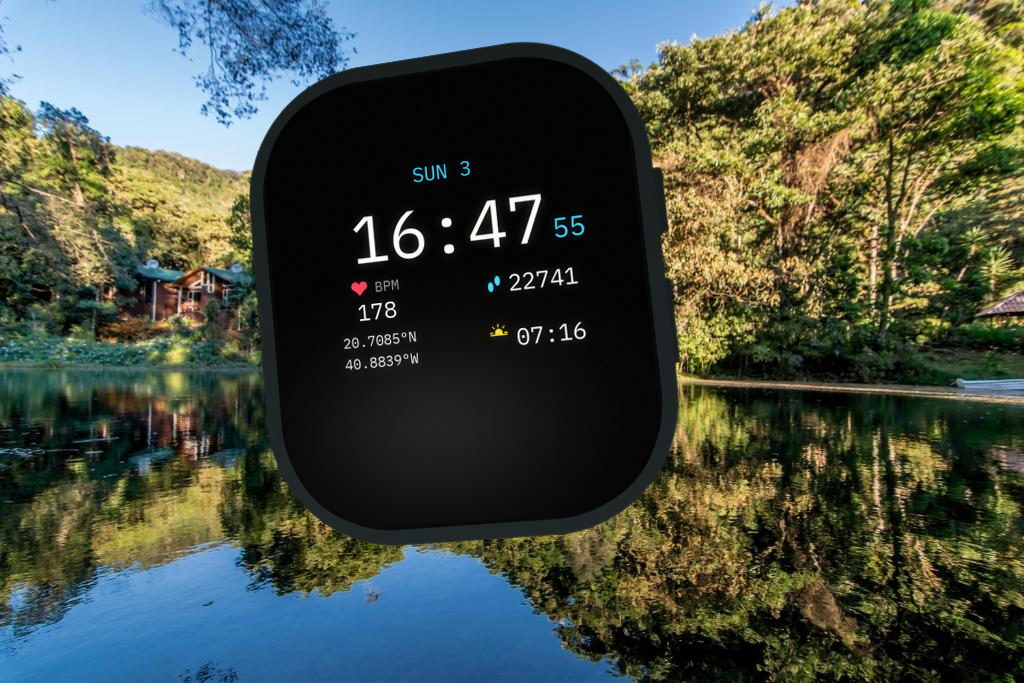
T16:47:55
